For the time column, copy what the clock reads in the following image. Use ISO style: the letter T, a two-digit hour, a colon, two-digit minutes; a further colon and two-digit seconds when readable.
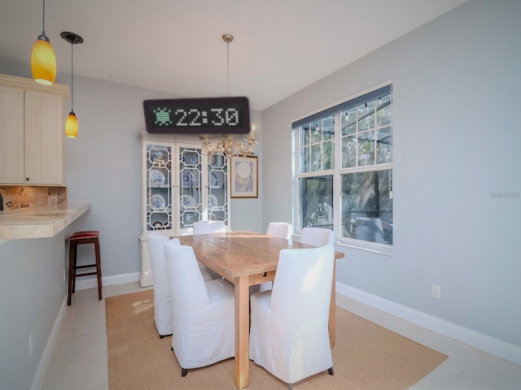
T22:30
